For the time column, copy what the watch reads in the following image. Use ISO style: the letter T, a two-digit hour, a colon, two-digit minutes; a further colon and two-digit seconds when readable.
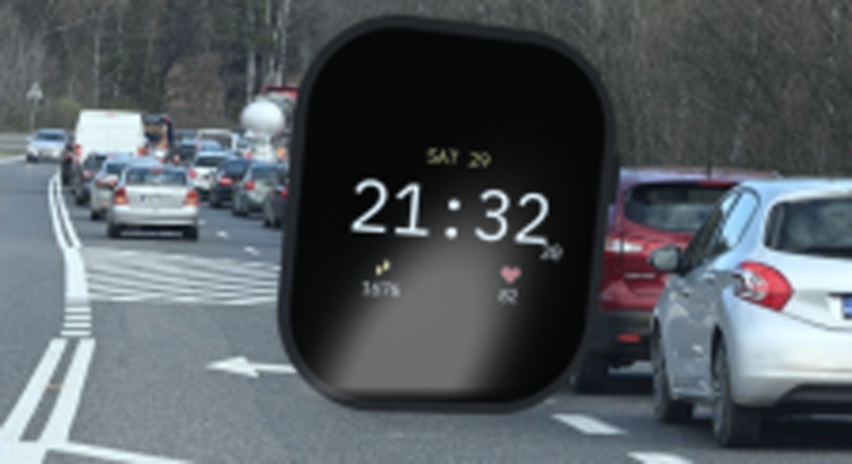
T21:32
